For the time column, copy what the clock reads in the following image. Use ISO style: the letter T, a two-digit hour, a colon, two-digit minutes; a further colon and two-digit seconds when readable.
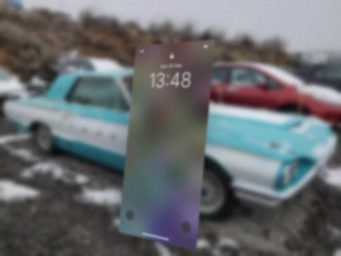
T13:48
